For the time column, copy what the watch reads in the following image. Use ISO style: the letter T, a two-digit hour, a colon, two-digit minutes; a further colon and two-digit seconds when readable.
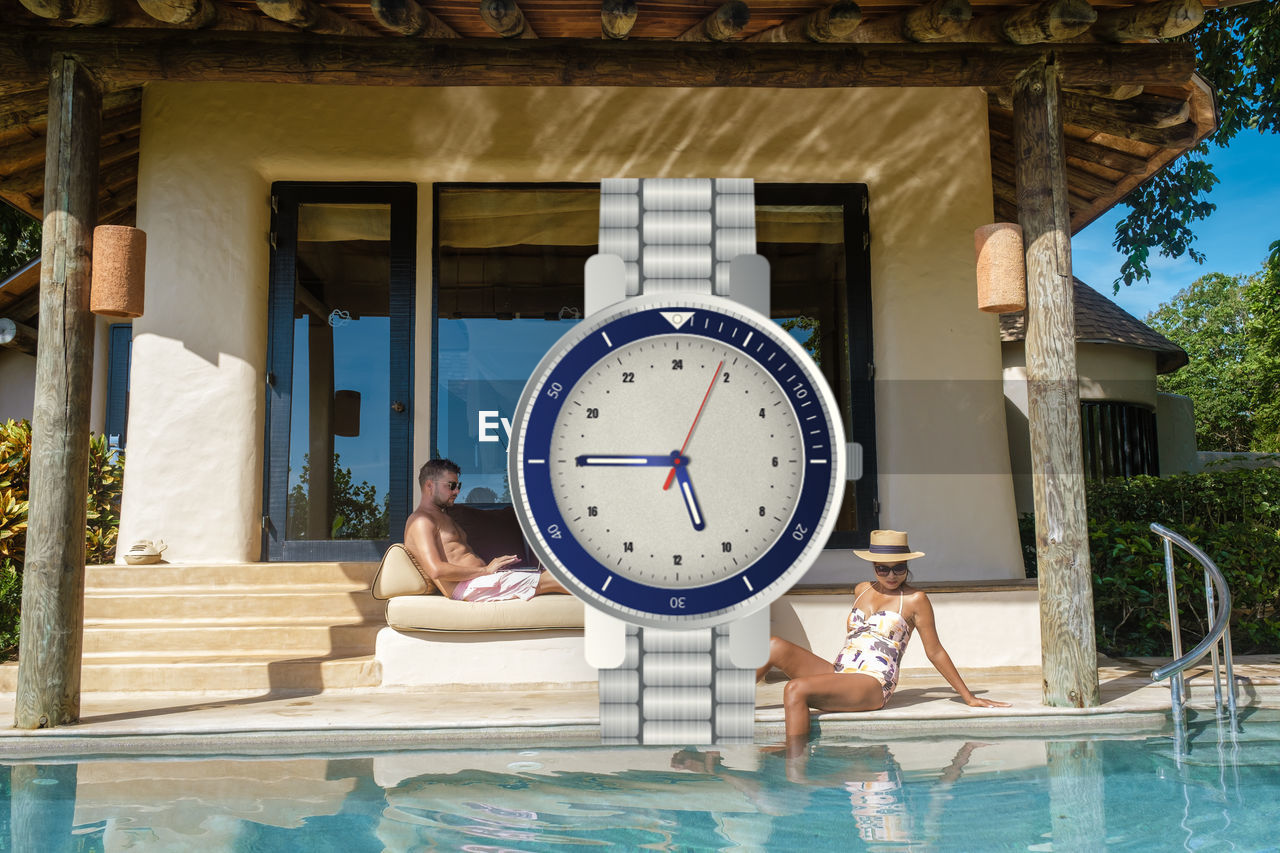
T10:45:04
